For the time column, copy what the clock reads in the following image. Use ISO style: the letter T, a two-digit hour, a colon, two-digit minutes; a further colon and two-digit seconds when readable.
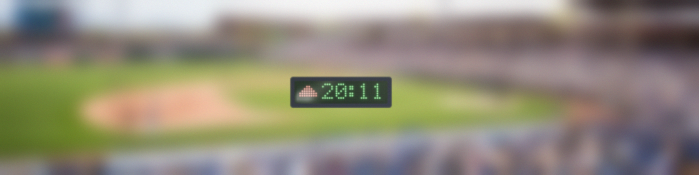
T20:11
